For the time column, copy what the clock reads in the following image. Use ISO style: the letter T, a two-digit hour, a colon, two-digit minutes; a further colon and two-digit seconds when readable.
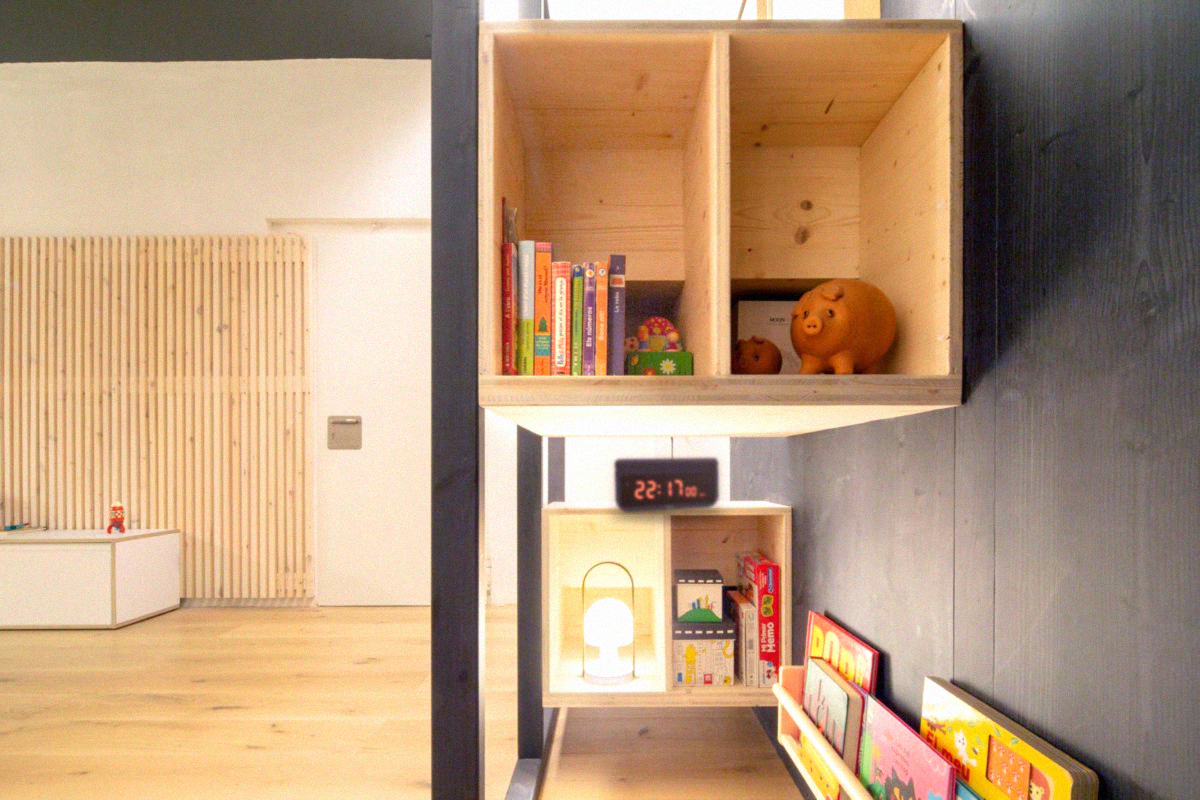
T22:17
